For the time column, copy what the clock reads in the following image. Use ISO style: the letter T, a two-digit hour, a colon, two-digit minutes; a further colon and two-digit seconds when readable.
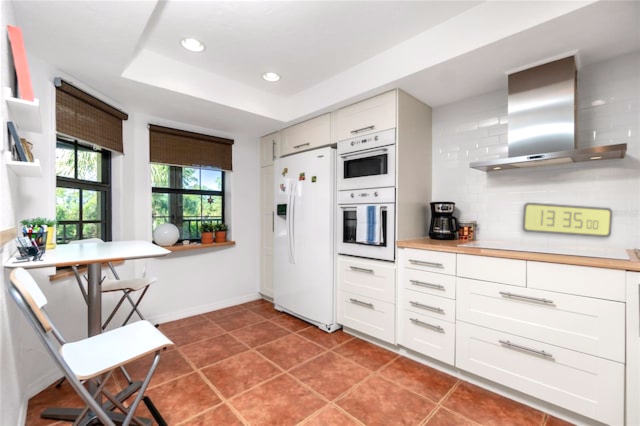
T13:35
